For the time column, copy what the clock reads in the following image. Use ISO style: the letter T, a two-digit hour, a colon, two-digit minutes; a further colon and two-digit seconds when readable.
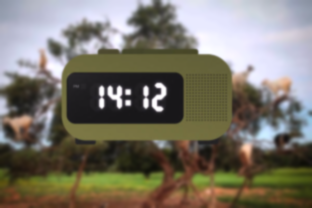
T14:12
